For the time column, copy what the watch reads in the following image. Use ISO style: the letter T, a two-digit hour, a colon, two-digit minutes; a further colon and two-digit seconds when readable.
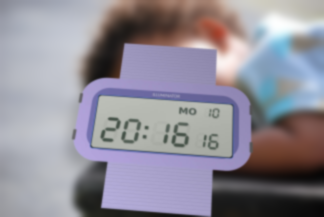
T20:16:16
